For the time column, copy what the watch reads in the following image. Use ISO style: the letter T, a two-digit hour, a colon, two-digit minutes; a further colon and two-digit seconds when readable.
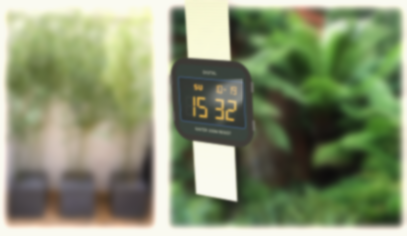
T15:32
